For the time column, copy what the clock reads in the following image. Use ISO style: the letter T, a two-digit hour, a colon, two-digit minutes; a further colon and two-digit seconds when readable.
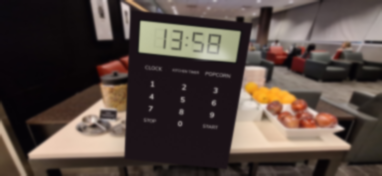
T13:58
